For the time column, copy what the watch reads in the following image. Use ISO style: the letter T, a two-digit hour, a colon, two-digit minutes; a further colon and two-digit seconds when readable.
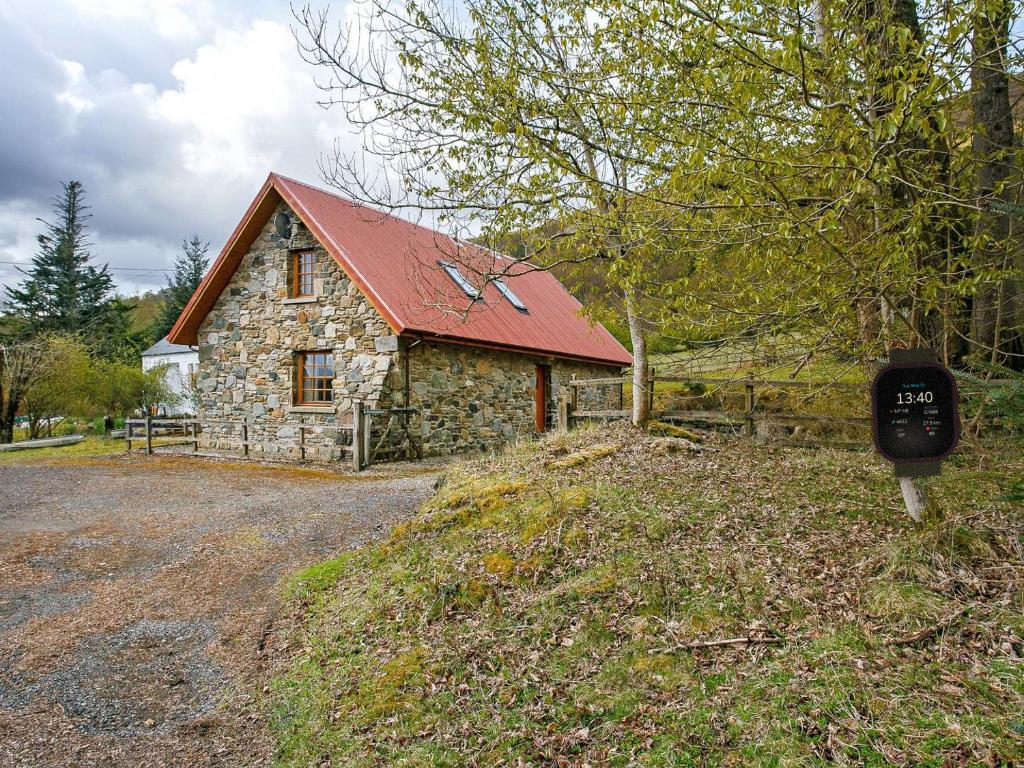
T13:40
